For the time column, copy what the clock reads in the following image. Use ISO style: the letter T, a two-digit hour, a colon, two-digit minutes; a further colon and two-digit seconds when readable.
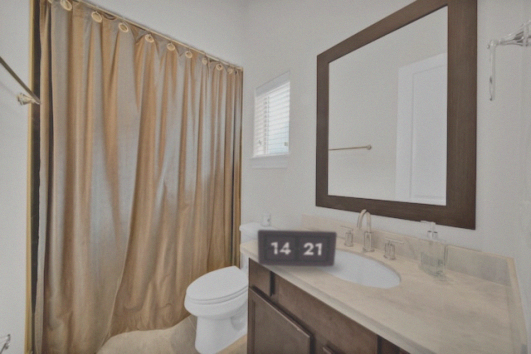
T14:21
